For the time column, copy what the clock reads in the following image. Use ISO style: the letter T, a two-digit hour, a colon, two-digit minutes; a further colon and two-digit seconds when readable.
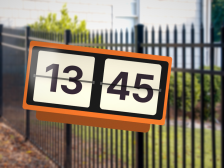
T13:45
